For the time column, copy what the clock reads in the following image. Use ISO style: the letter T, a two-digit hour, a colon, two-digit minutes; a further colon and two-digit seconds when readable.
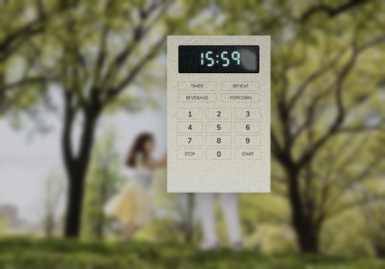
T15:59
